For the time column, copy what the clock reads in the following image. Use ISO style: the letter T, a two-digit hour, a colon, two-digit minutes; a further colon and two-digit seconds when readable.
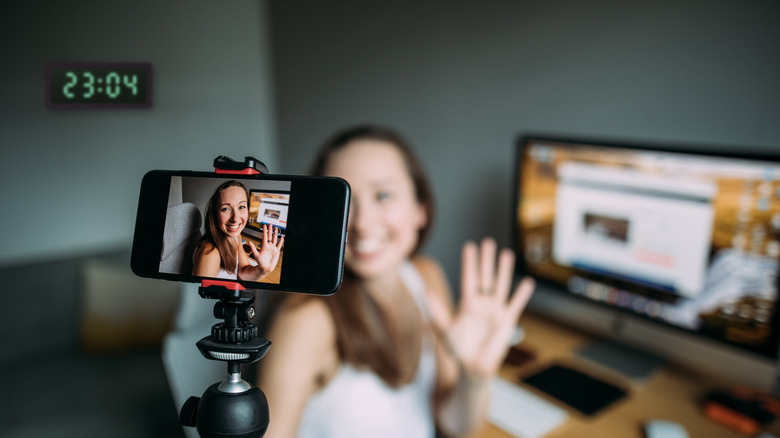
T23:04
